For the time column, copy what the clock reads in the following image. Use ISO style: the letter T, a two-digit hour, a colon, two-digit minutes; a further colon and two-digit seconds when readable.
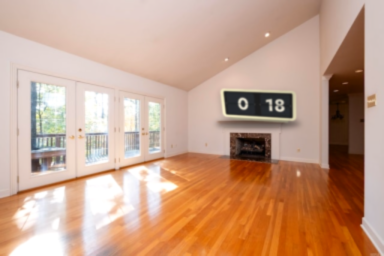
T00:18
